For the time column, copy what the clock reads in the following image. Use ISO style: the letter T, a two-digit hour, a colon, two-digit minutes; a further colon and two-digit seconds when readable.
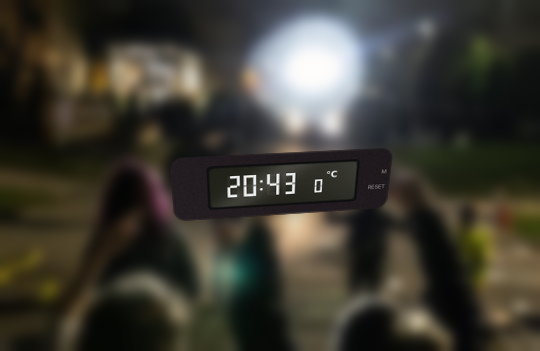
T20:43
